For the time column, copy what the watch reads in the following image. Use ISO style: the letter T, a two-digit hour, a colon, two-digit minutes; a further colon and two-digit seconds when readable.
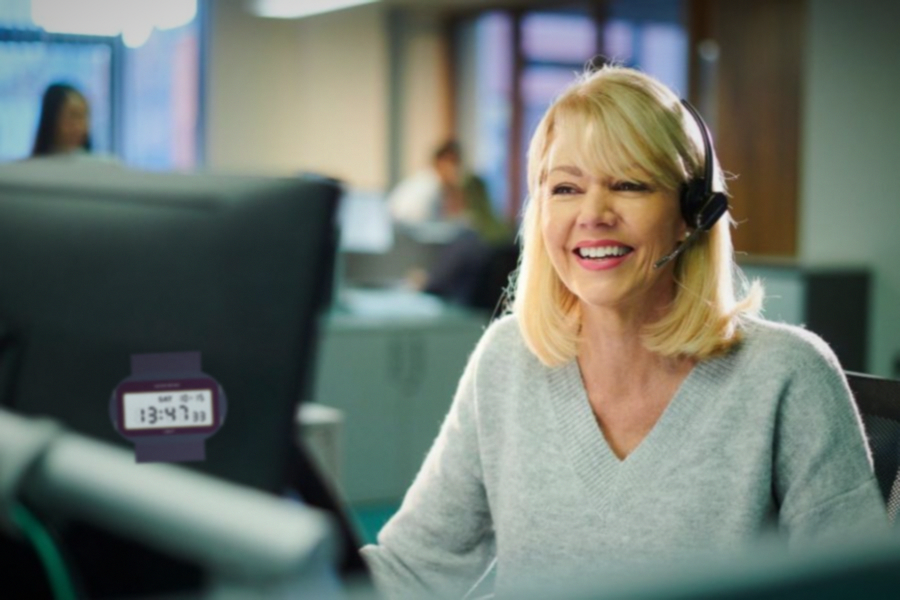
T13:47
